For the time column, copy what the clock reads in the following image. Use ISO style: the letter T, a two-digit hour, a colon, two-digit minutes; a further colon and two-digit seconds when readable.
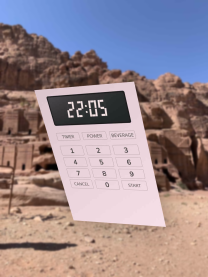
T22:05
